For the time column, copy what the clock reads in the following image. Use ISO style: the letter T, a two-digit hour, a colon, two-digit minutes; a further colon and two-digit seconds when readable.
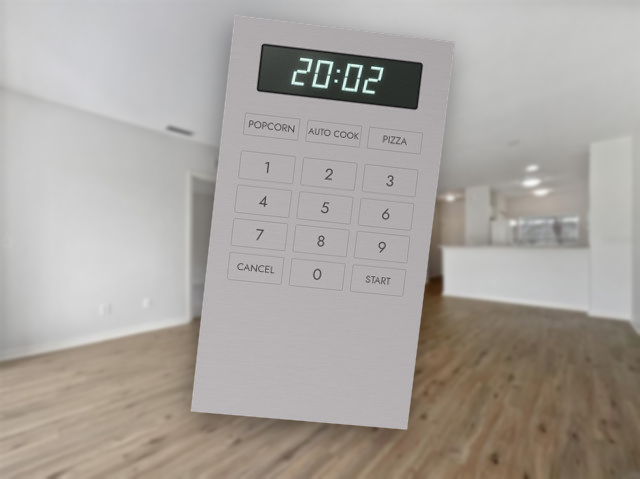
T20:02
